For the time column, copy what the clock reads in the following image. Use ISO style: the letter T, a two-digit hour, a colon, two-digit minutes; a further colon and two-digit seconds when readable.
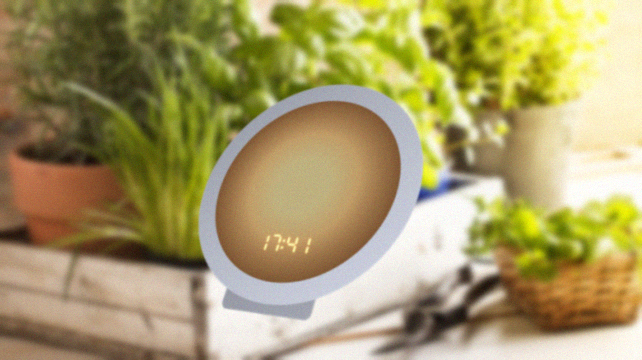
T17:41
